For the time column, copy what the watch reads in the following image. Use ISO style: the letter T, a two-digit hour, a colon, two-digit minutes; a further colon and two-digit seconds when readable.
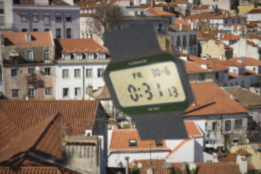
T00:31:13
